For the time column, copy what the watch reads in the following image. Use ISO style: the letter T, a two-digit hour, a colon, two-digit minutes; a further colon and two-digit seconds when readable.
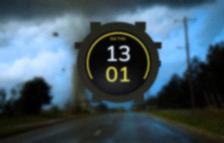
T13:01
